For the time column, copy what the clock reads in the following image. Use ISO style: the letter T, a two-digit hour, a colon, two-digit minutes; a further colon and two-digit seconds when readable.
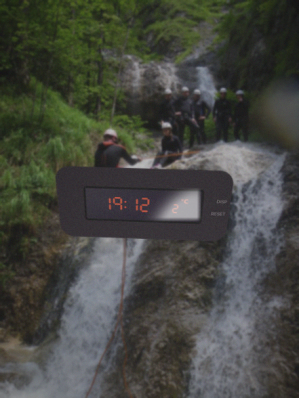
T19:12
